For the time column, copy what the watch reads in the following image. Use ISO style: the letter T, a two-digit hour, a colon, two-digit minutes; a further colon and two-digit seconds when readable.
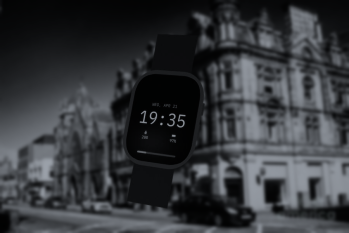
T19:35
